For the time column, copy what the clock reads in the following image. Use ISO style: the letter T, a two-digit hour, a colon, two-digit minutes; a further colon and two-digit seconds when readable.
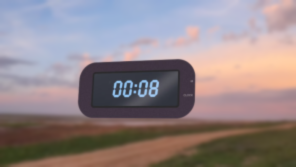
T00:08
